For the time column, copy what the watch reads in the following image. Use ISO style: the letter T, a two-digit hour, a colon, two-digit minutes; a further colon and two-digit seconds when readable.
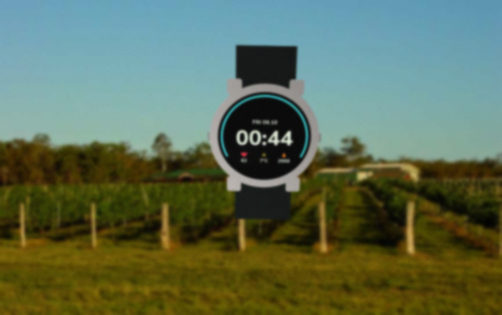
T00:44
